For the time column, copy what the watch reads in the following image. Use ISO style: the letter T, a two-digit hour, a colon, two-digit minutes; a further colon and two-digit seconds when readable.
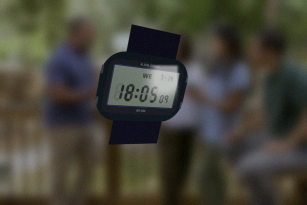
T18:05:09
